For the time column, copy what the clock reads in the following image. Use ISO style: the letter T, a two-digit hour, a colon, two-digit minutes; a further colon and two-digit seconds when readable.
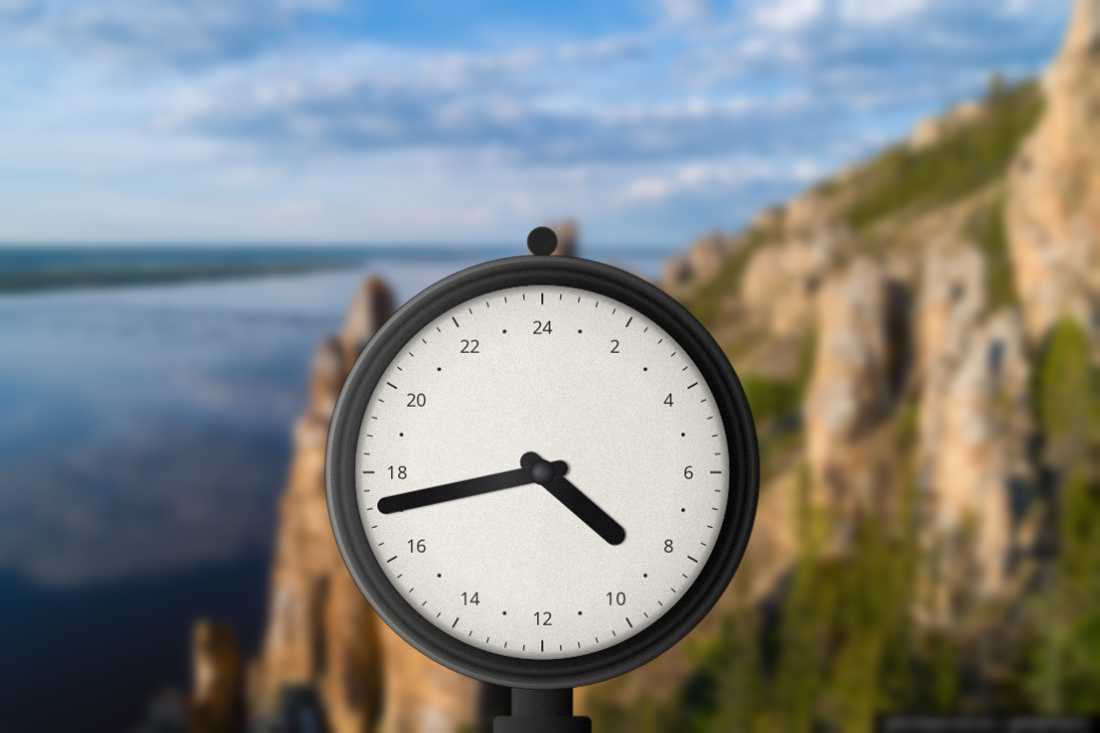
T08:43
